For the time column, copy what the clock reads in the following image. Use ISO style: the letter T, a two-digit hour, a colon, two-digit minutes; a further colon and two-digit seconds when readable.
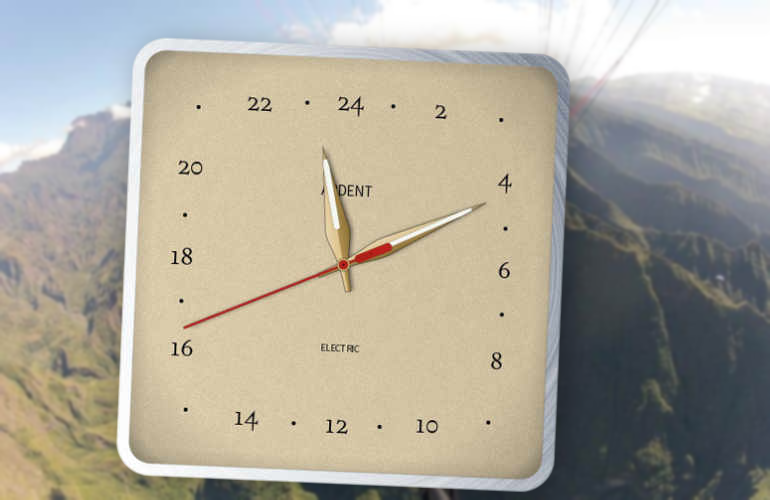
T23:10:41
